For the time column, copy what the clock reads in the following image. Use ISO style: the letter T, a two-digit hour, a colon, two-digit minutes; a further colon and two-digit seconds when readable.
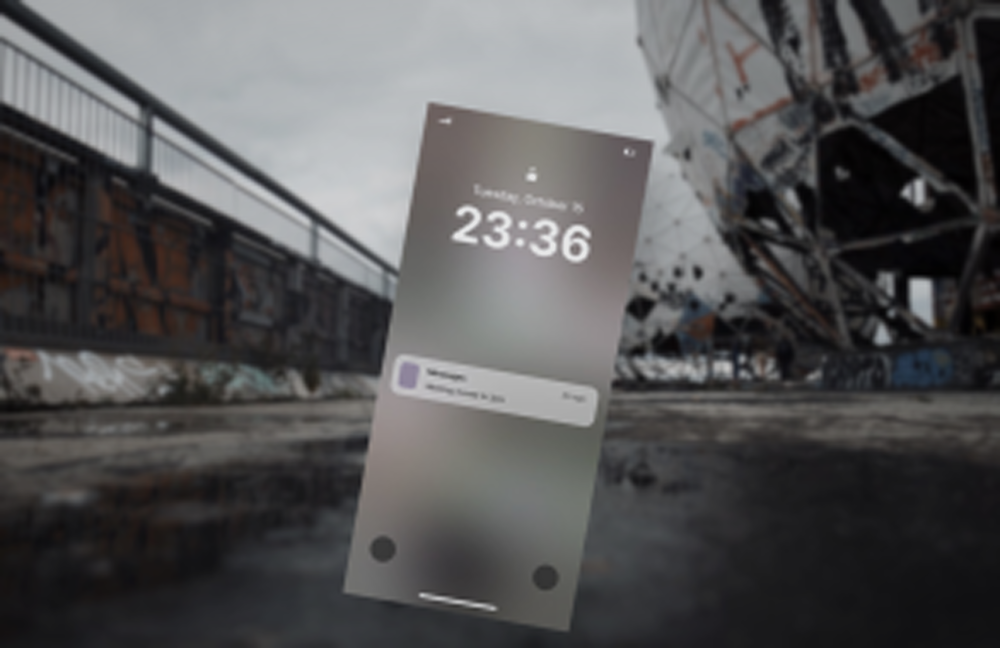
T23:36
